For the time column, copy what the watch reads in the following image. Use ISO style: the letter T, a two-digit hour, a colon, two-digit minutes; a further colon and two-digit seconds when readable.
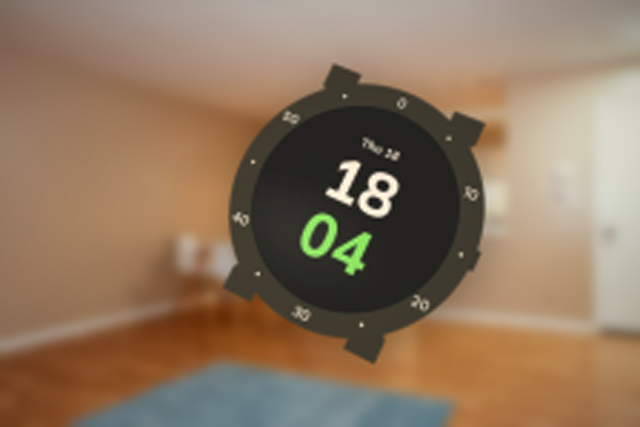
T18:04
